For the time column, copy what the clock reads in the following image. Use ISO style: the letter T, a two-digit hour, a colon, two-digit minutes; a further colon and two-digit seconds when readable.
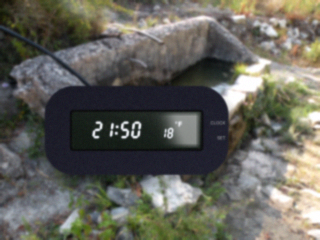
T21:50
